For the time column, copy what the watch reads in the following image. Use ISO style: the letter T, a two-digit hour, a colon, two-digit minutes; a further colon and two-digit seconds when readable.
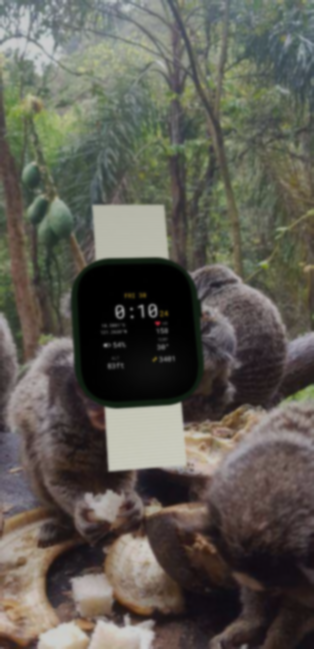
T00:10
